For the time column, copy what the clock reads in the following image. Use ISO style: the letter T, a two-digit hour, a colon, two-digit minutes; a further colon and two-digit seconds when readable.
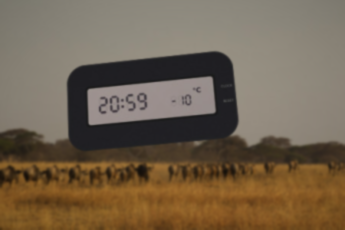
T20:59
